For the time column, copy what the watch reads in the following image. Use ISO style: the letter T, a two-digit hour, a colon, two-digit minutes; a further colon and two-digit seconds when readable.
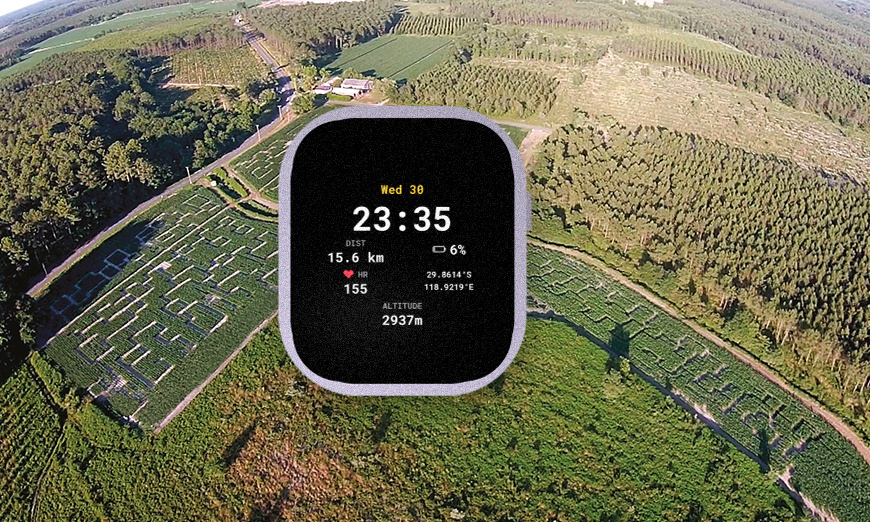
T23:35
